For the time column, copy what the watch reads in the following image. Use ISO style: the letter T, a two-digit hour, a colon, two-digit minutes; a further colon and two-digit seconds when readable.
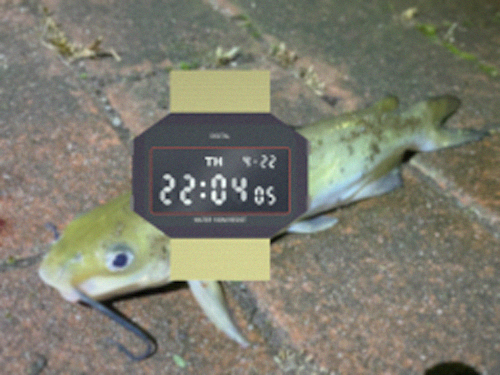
T22:04:05
